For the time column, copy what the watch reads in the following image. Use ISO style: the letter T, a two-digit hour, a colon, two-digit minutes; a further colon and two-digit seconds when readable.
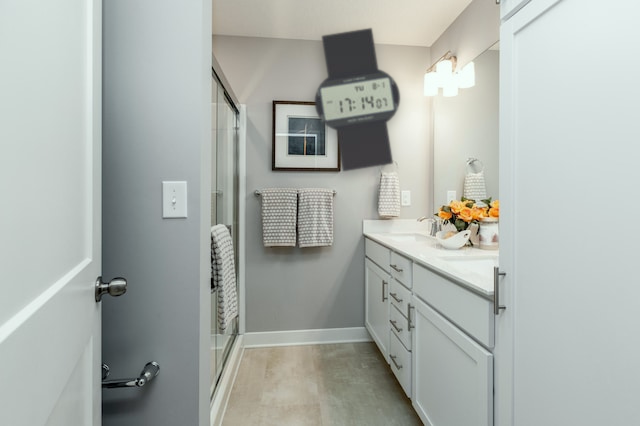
T17:14
